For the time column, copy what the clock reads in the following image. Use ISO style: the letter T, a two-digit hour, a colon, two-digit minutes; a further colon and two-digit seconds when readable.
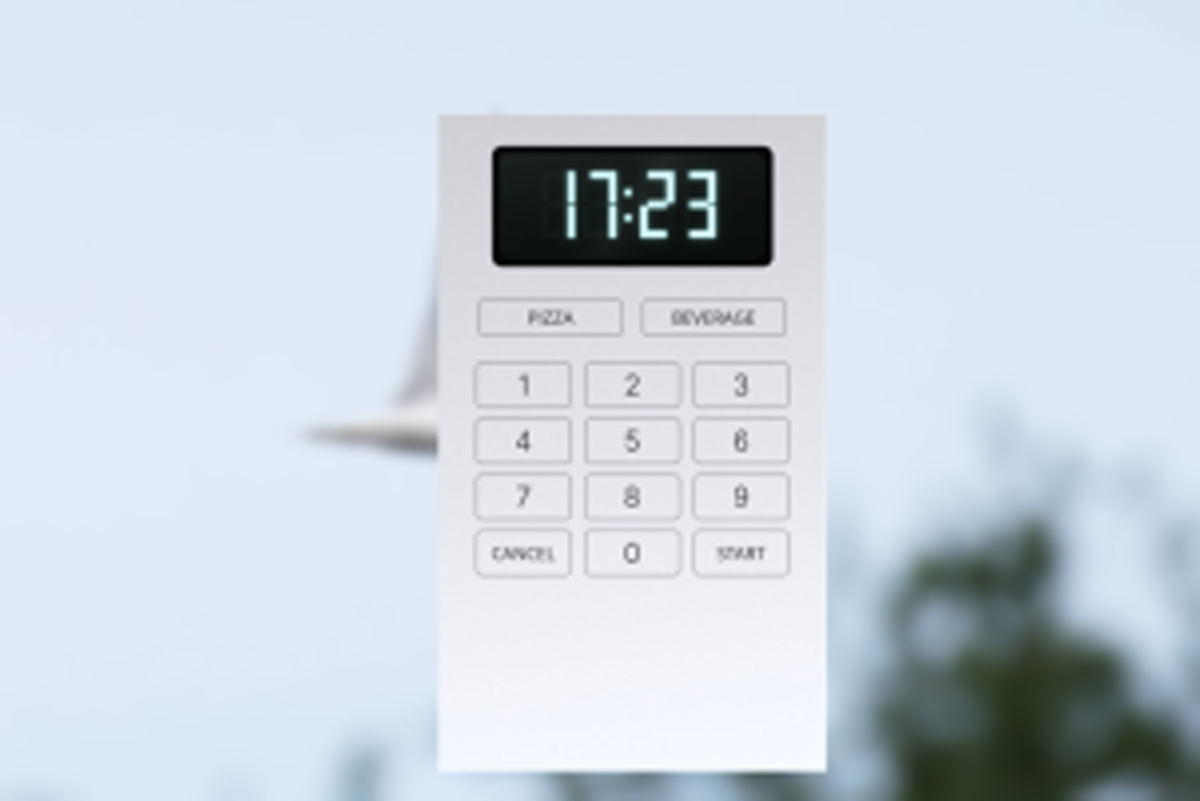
T17:23
